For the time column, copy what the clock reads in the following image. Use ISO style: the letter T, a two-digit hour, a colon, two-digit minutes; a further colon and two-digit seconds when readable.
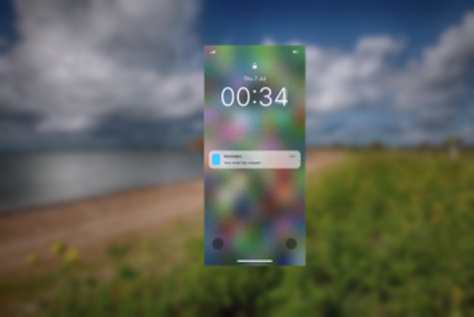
T00:34
